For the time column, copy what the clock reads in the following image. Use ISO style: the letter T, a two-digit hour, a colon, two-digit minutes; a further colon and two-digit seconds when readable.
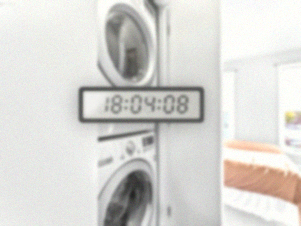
T18:04:08
